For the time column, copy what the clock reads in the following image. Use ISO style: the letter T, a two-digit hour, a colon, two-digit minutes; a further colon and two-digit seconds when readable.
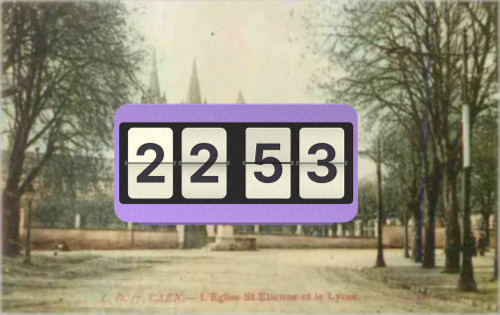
T22:53
